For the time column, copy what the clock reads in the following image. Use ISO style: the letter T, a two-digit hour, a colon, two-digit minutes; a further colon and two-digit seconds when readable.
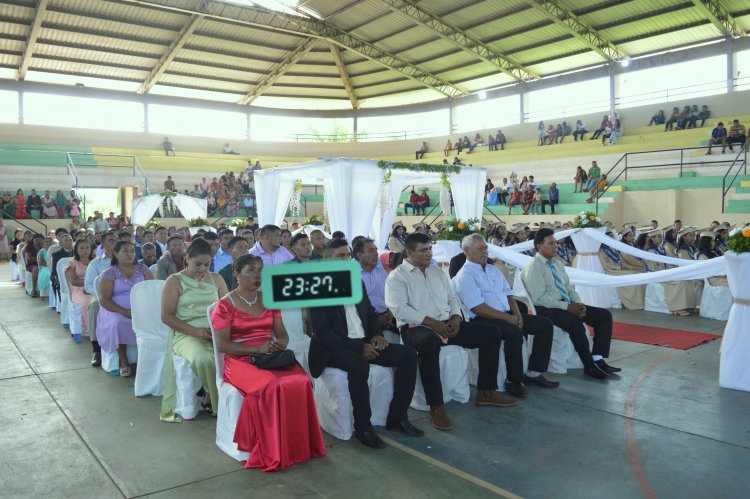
T23:27
